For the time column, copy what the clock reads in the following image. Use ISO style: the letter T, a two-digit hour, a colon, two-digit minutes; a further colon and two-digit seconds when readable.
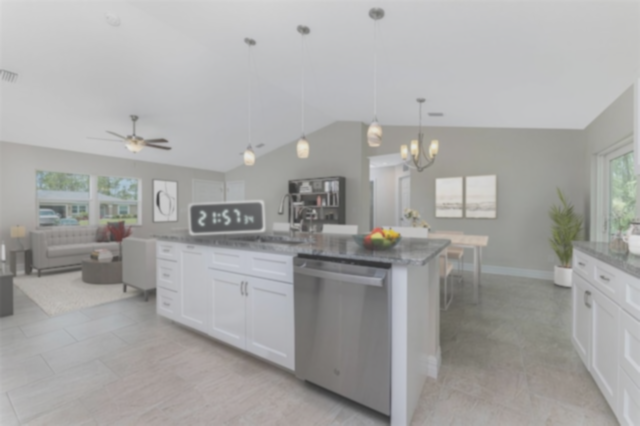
T21:57
